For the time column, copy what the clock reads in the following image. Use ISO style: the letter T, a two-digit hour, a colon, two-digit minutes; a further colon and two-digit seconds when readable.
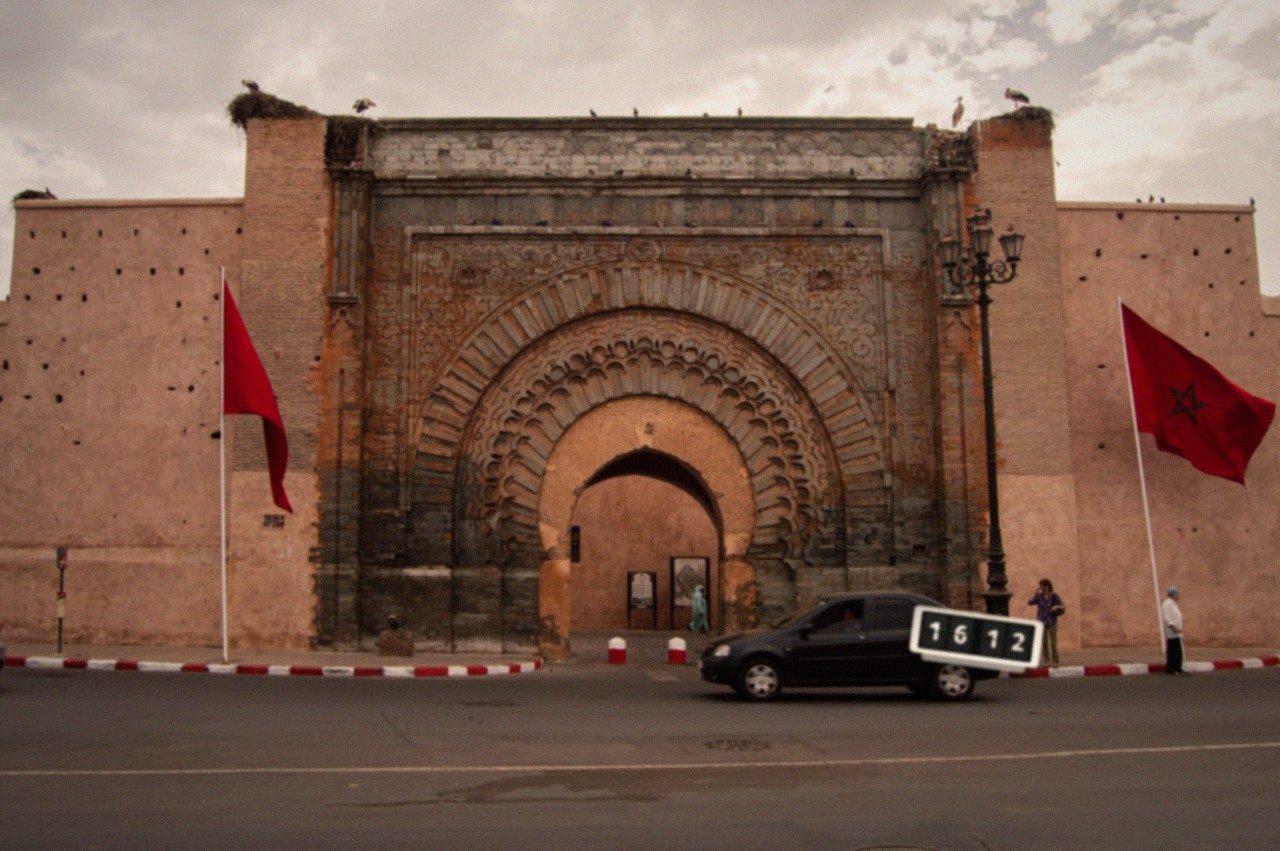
T16:12
